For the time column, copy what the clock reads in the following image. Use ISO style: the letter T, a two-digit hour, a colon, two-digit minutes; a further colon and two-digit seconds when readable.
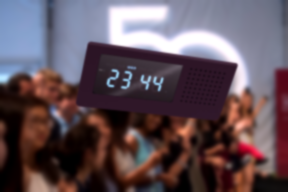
T23:44
